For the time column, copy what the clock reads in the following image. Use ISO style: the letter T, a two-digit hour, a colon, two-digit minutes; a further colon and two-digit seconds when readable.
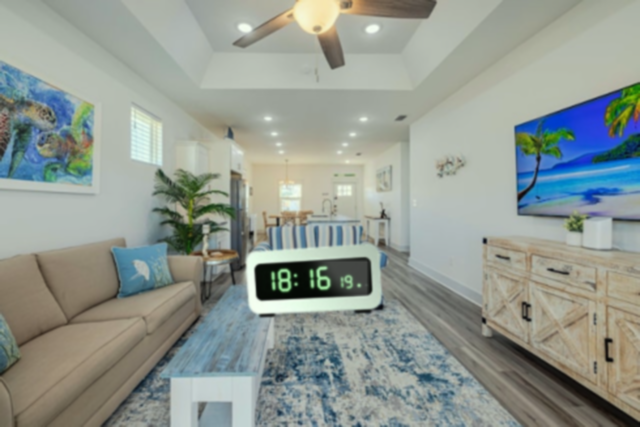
T18:16:19
